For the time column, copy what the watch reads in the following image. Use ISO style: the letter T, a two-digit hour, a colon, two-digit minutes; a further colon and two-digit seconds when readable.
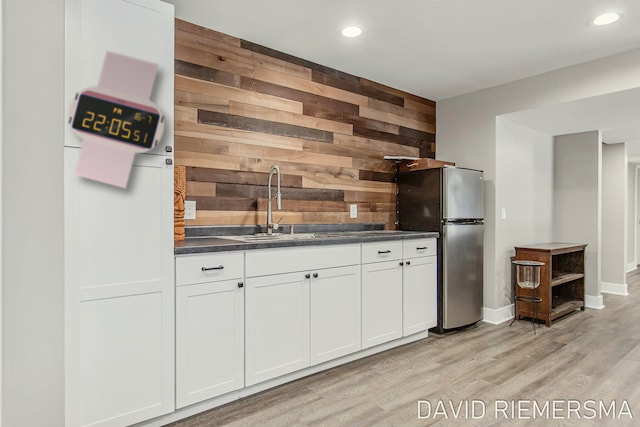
T22:05:51
